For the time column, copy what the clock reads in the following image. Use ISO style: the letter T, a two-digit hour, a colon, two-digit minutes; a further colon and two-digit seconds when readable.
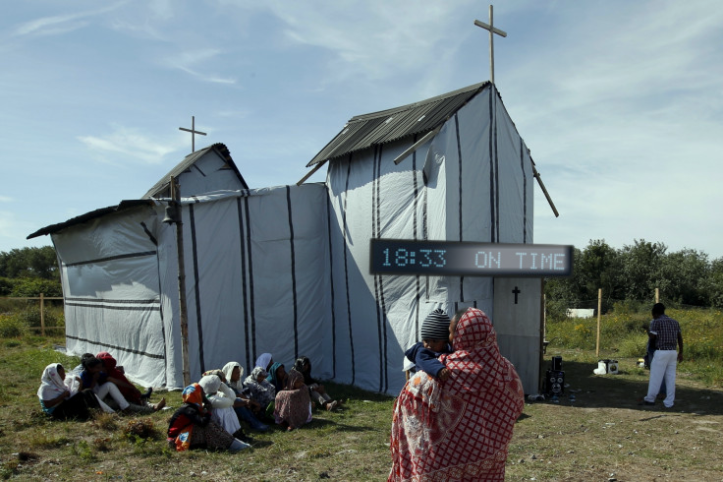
T18:33
